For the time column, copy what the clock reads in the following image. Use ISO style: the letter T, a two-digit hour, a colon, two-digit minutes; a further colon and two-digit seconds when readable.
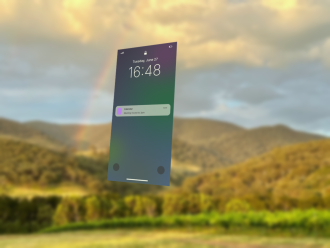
T16:48
